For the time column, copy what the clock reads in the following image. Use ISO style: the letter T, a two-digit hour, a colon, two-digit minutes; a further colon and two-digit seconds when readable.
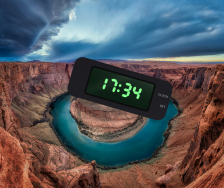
T17:34
